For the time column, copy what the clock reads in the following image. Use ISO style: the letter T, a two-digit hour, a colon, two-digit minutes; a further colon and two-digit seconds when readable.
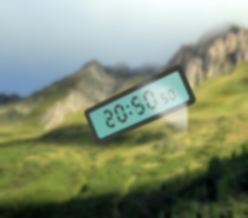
T20:50
